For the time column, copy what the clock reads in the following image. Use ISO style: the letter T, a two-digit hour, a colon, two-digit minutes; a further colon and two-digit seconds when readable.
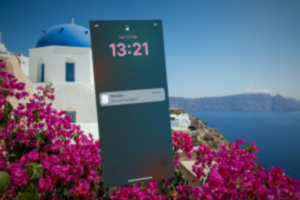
T13:21
